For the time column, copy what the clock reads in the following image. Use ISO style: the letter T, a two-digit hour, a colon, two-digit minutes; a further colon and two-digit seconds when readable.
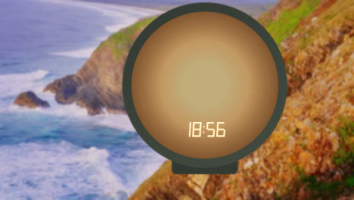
T18:56
